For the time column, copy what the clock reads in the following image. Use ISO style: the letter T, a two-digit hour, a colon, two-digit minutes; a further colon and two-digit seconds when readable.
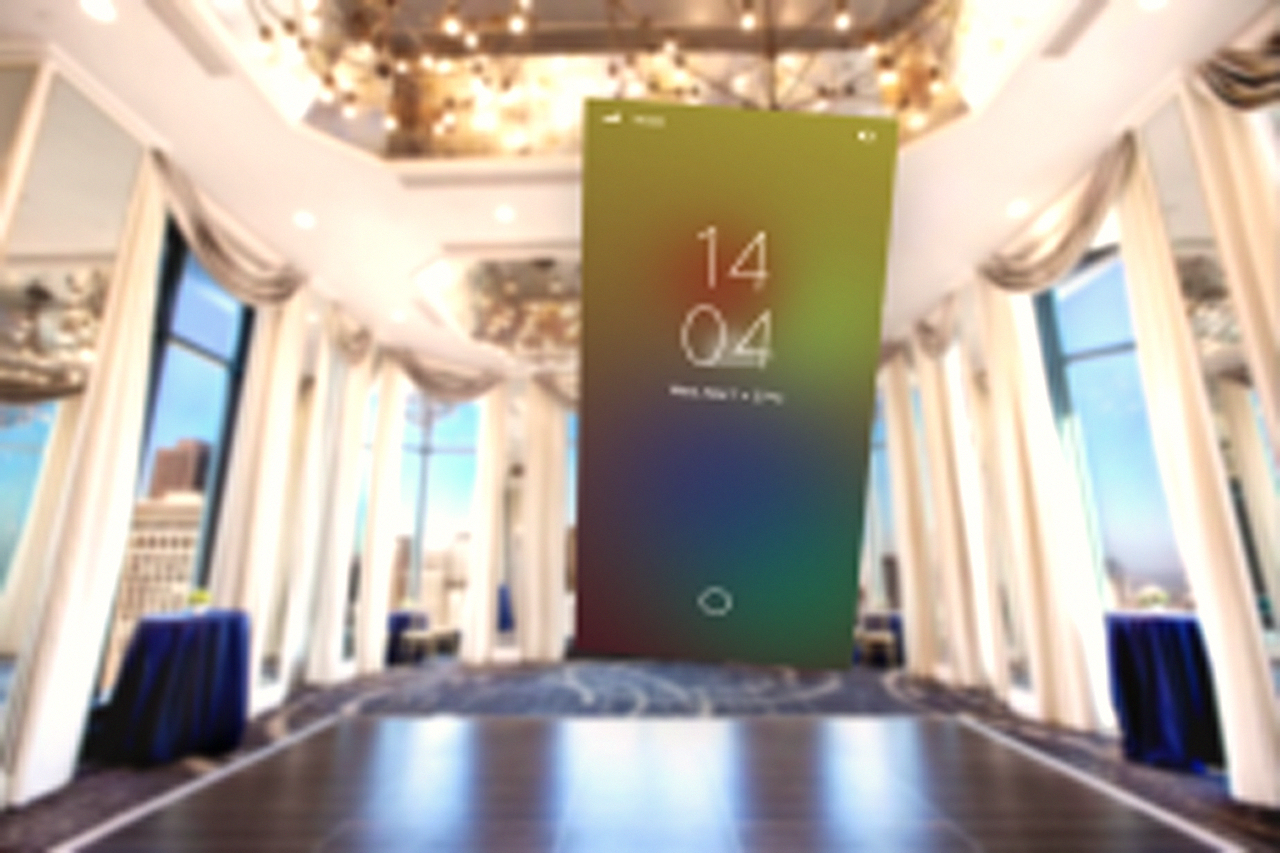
T14:04
